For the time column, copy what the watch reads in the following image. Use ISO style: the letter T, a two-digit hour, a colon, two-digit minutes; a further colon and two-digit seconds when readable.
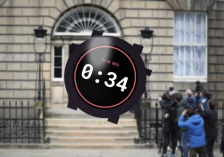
T00:34
